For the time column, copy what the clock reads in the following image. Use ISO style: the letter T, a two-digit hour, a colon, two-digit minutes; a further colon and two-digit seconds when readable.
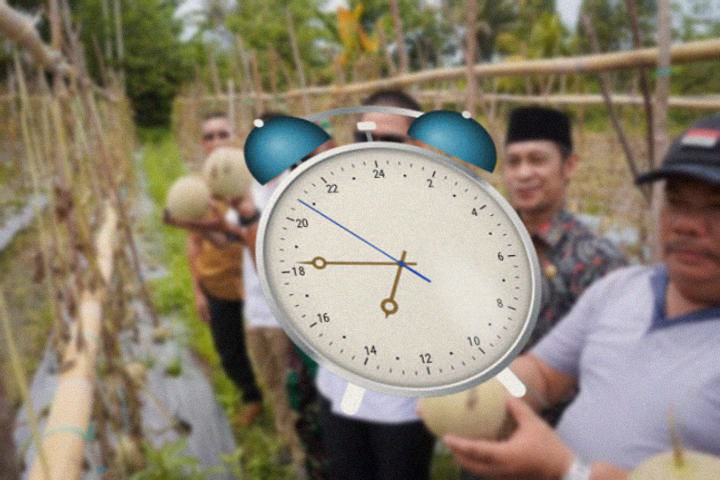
T13:45:52
